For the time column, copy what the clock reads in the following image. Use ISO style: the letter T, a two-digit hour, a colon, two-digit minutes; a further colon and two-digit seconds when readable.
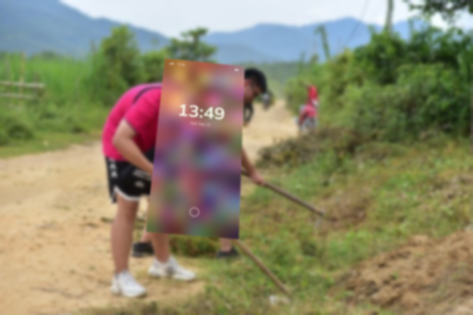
T13:49
